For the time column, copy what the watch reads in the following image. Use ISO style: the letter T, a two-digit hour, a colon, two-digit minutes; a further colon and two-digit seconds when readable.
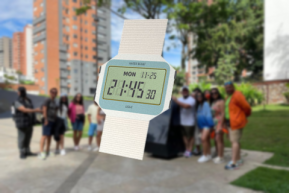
T21:45:30
